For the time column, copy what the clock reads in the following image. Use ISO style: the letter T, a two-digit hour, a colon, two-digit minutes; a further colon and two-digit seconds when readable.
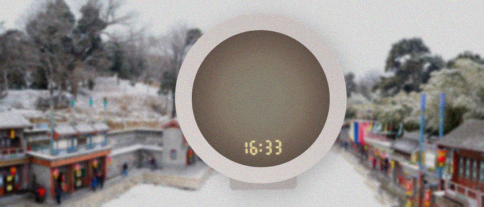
T16:33
